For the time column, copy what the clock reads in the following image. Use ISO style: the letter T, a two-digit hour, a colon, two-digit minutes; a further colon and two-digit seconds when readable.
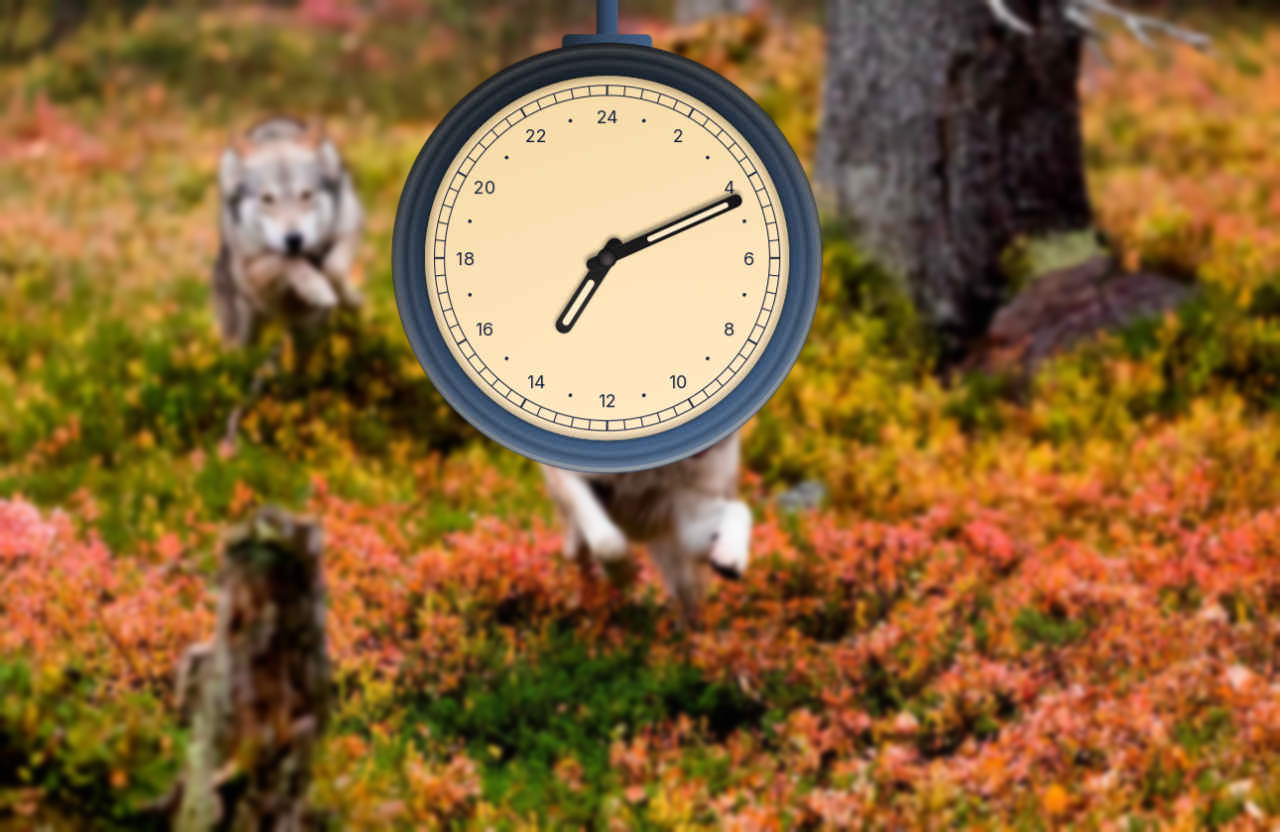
T14:11
